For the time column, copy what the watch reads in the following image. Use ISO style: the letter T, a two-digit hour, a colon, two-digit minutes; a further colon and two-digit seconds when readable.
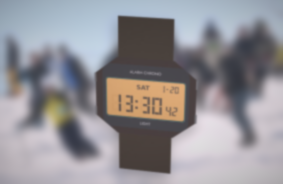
T13:30
